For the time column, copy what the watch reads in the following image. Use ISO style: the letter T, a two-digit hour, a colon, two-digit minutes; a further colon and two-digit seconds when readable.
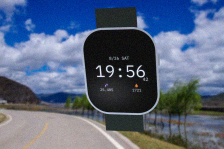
T19:56
